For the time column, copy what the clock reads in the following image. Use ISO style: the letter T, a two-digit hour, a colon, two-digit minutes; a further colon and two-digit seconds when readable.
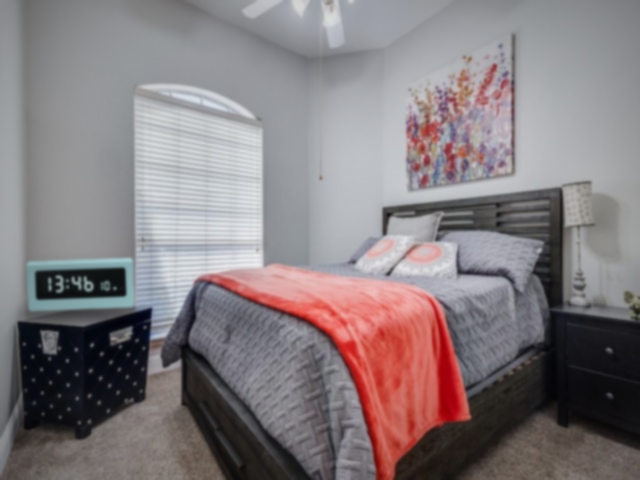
T13:46
